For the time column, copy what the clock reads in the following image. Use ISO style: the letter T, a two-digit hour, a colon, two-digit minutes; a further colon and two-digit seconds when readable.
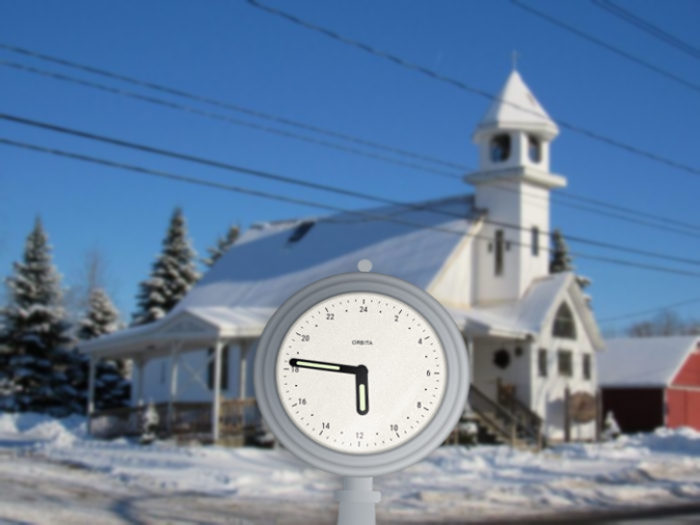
T11:46
